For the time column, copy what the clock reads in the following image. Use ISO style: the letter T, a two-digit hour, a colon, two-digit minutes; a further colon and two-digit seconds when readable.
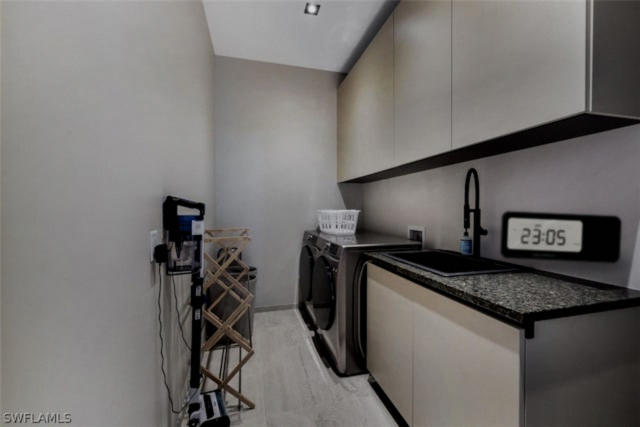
T23:05
